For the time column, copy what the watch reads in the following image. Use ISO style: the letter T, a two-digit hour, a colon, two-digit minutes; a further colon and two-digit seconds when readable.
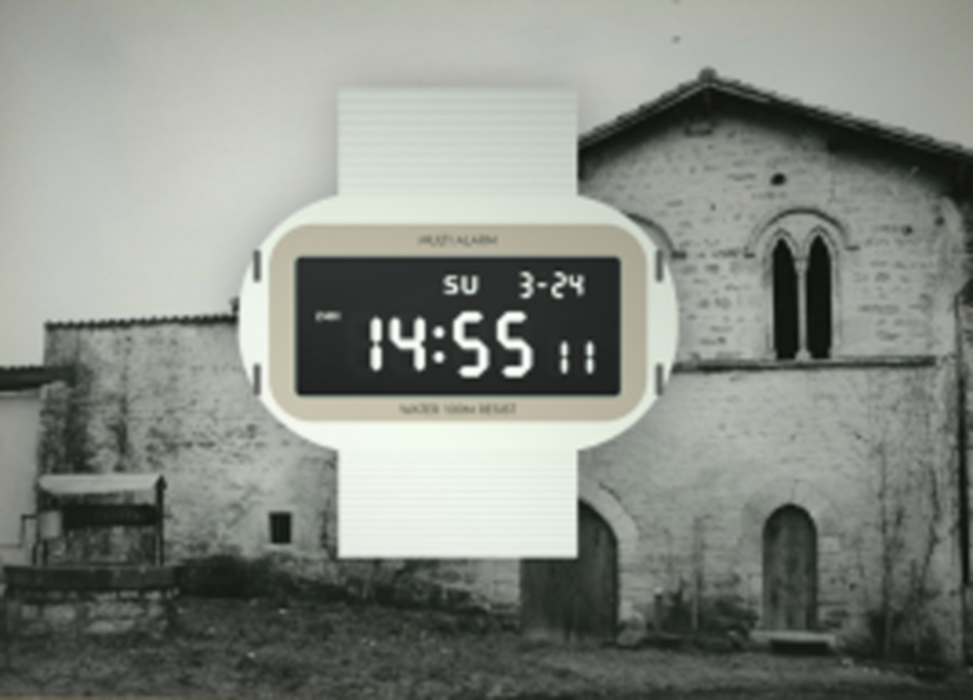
T14:55:11
